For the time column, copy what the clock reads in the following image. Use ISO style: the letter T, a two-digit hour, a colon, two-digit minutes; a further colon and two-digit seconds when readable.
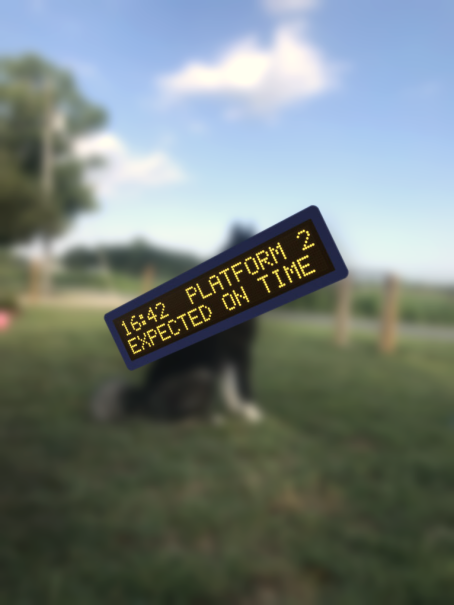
T16:42
